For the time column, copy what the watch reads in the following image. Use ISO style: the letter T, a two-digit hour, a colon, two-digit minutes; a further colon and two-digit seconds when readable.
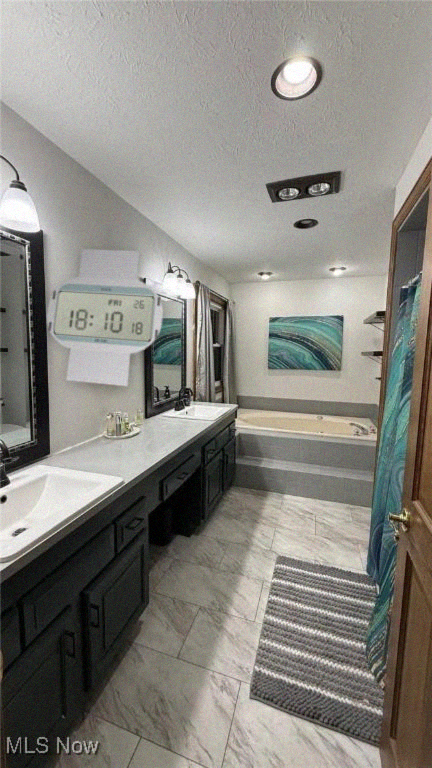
T18:10:18
